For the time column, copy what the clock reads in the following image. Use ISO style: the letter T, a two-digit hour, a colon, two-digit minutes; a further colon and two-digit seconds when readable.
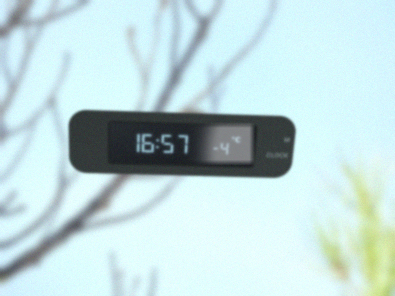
T16:57
